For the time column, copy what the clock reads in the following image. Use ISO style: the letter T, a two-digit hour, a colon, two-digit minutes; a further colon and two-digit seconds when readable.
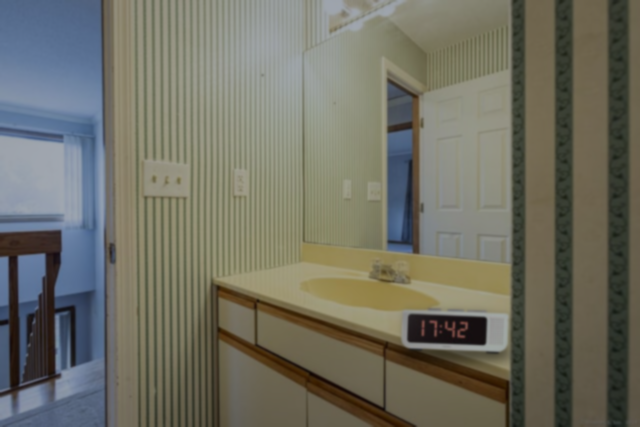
T17:42
